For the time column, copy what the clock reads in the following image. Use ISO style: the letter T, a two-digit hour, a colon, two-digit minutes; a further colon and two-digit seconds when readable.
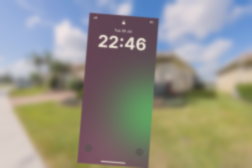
T22:46
